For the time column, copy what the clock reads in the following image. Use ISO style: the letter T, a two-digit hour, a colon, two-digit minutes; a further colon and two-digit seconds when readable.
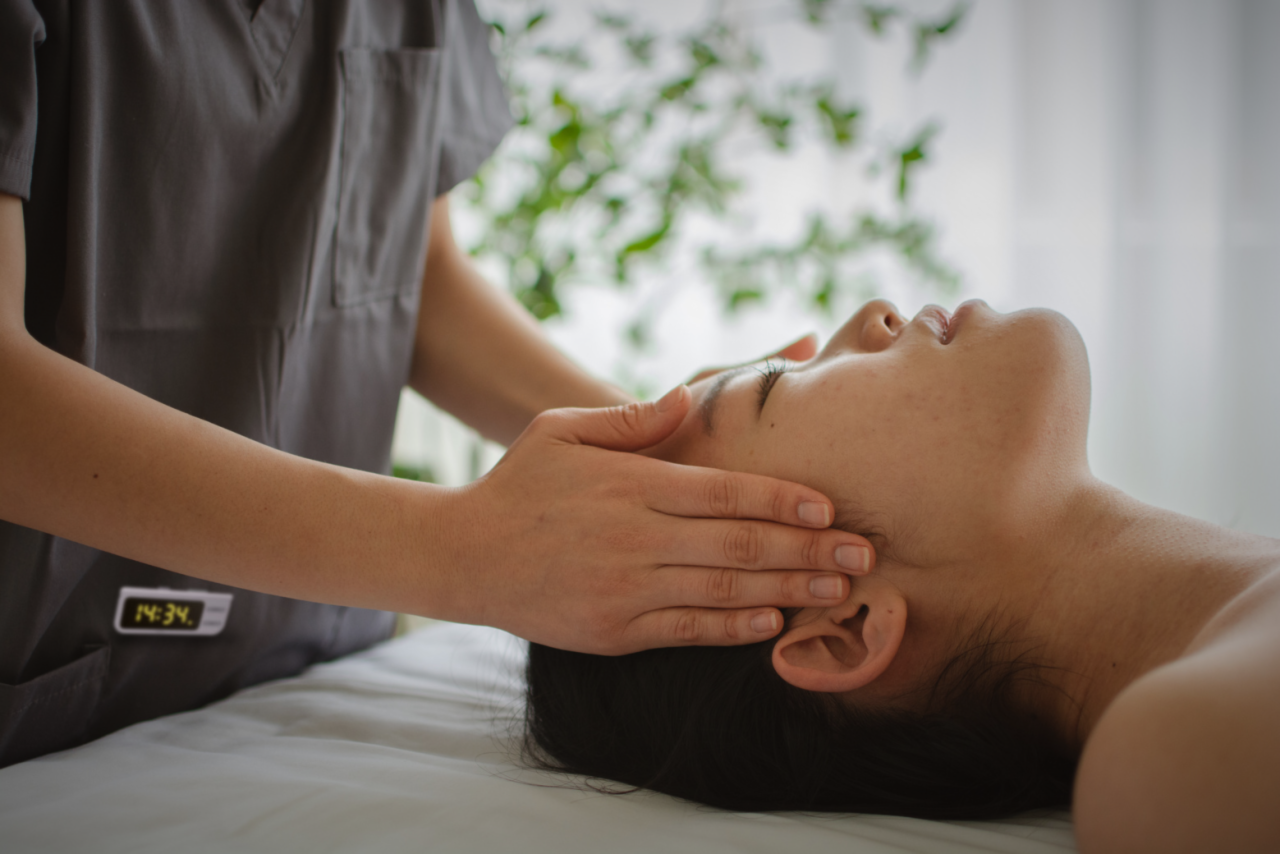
T14:34
